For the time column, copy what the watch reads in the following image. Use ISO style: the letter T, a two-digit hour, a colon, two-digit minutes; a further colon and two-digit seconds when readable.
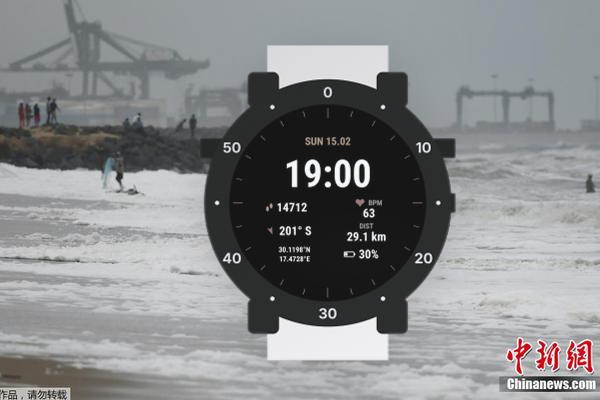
T19:00
